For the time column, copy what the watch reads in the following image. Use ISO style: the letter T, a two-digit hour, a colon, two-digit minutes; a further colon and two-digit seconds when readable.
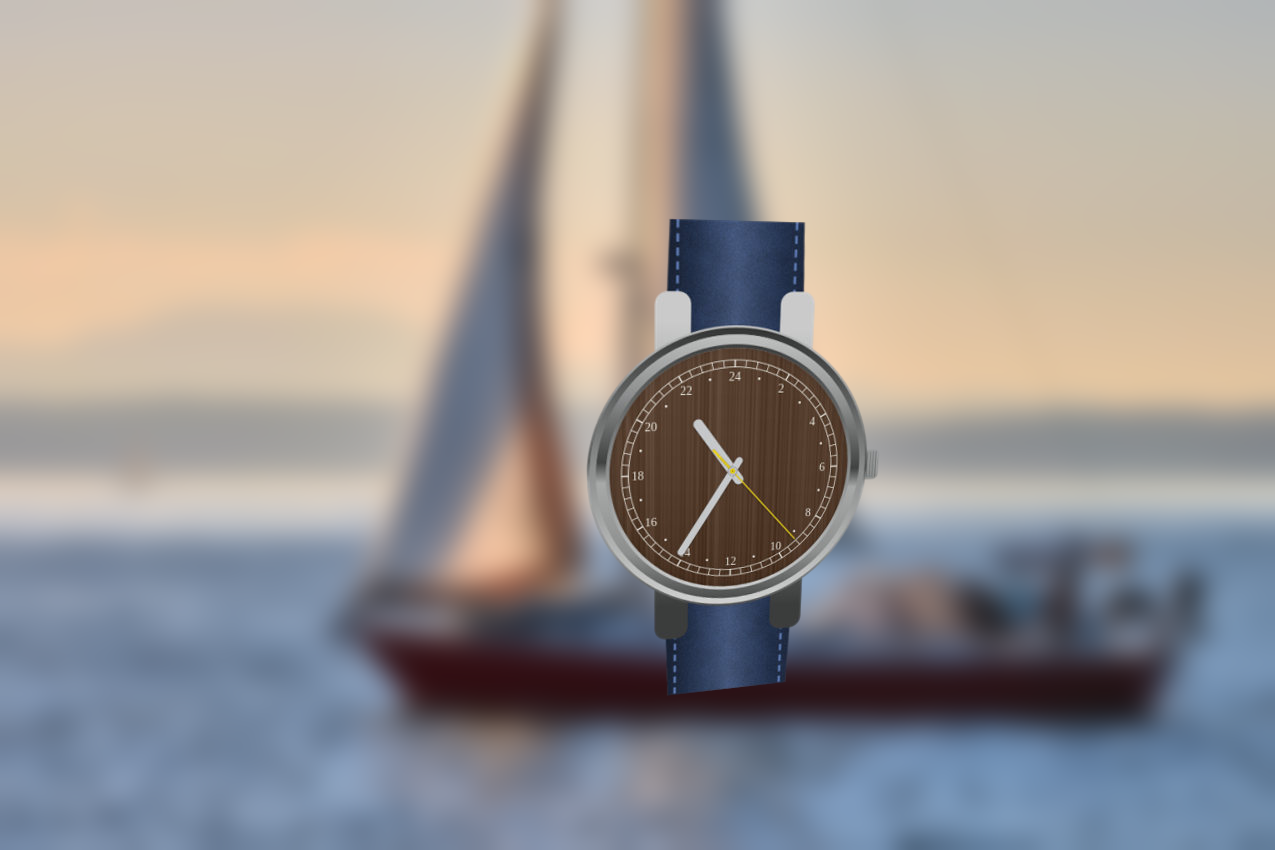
T21:35:23
